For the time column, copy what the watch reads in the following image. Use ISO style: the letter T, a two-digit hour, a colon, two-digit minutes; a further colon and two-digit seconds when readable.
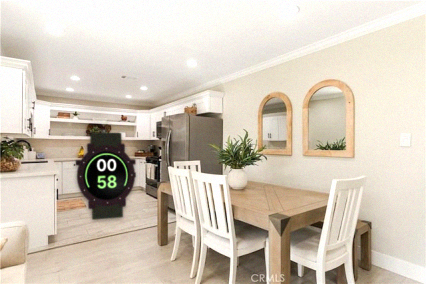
T00:58
